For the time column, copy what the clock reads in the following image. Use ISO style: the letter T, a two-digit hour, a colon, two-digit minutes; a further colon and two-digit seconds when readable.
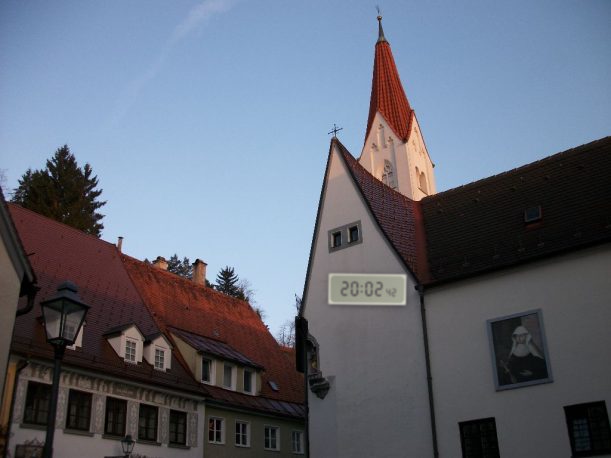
T20:02
